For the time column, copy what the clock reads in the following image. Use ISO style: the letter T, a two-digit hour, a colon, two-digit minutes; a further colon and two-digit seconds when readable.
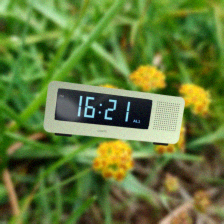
T16:21
